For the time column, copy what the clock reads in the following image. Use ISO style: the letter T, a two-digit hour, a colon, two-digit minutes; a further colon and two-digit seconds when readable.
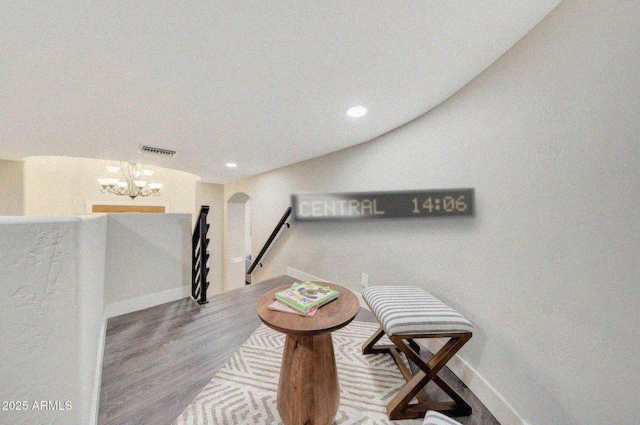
T14:06
